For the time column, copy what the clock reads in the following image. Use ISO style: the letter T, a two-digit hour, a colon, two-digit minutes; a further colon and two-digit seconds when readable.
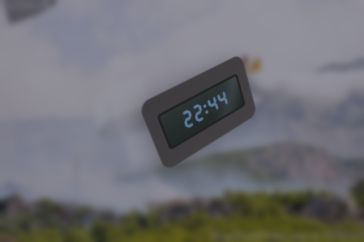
T22:44
